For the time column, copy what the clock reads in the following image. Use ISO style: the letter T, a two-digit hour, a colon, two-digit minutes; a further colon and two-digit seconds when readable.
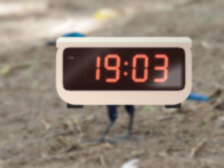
T19:03
